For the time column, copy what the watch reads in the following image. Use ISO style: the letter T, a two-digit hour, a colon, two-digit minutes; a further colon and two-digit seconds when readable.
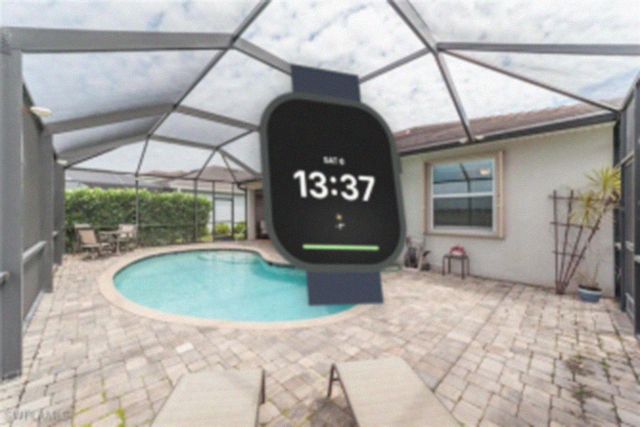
T13:37
